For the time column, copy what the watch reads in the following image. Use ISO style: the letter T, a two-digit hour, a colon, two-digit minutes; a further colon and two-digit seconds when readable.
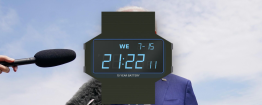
T21:22:11
